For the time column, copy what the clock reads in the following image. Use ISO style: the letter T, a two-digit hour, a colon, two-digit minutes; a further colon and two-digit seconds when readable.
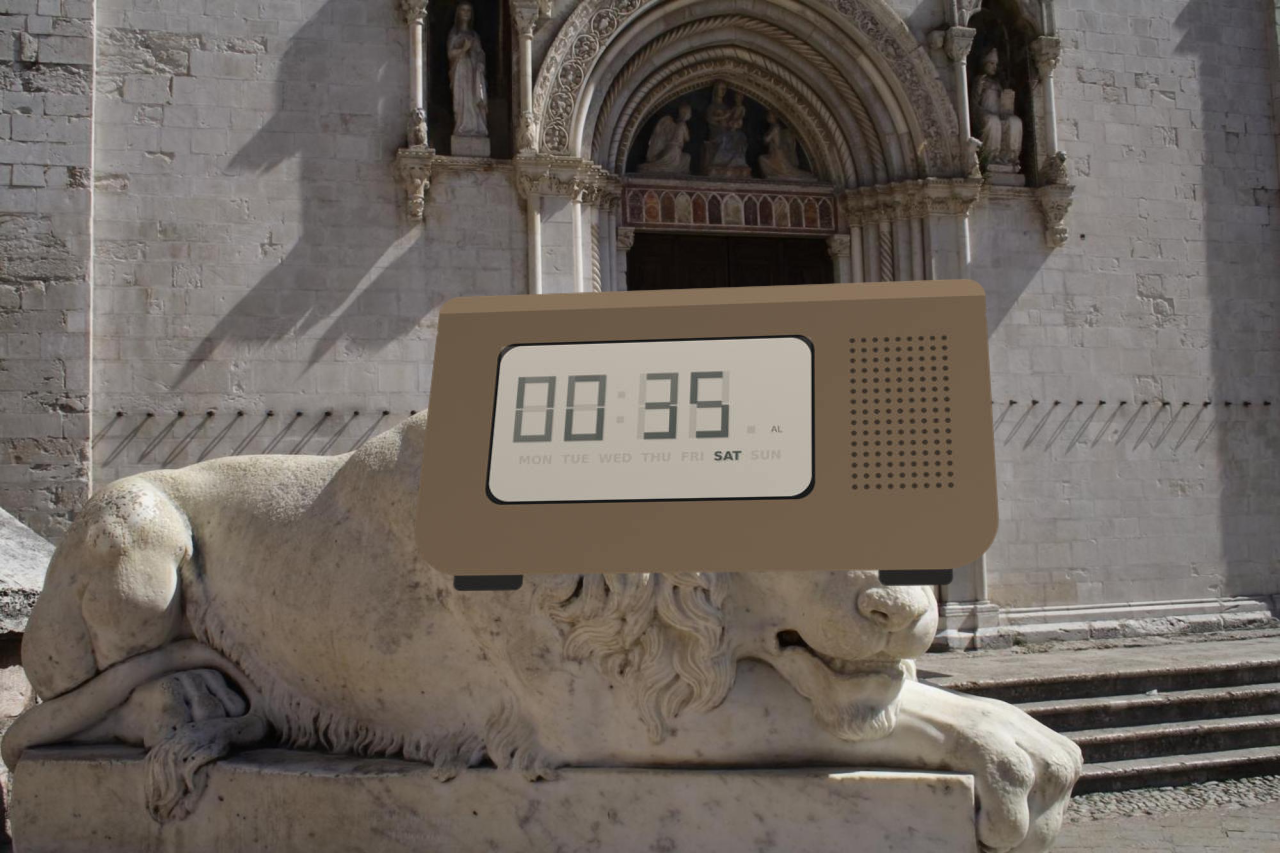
T00:35
